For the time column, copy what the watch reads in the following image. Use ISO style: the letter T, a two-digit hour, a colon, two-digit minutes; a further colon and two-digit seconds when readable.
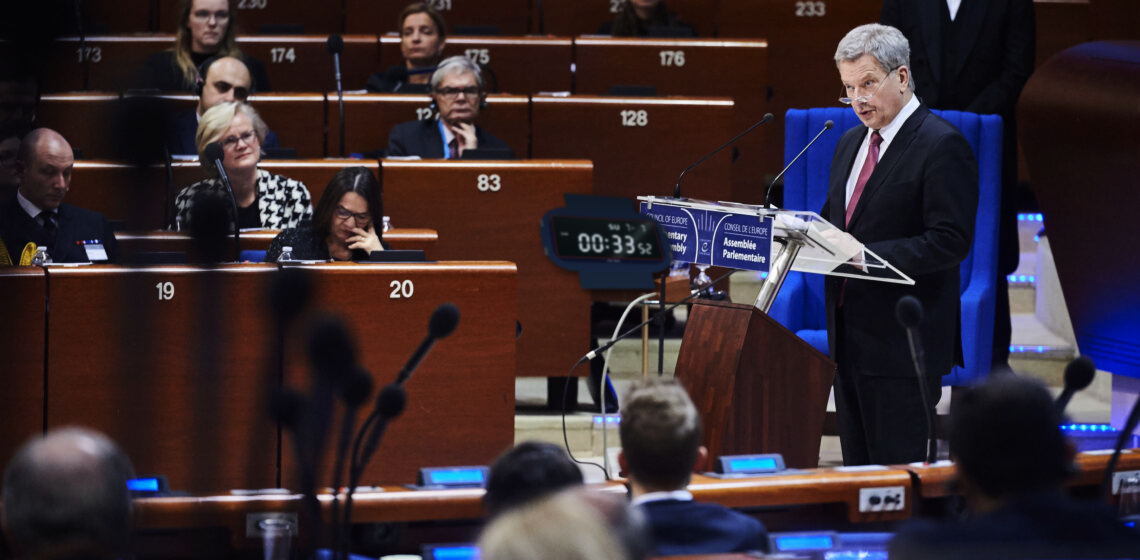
T00:33
